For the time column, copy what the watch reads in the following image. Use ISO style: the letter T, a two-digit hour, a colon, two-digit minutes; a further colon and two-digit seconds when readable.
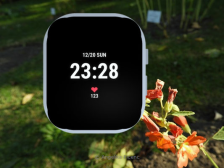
T23:28
